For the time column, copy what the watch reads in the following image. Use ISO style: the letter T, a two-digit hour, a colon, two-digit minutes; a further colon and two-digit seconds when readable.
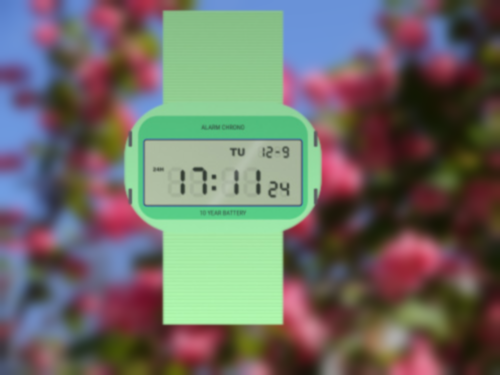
T17:11:24
